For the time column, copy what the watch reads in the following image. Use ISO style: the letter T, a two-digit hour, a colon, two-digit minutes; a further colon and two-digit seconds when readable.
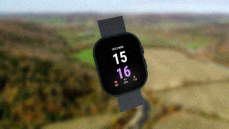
T15:16
